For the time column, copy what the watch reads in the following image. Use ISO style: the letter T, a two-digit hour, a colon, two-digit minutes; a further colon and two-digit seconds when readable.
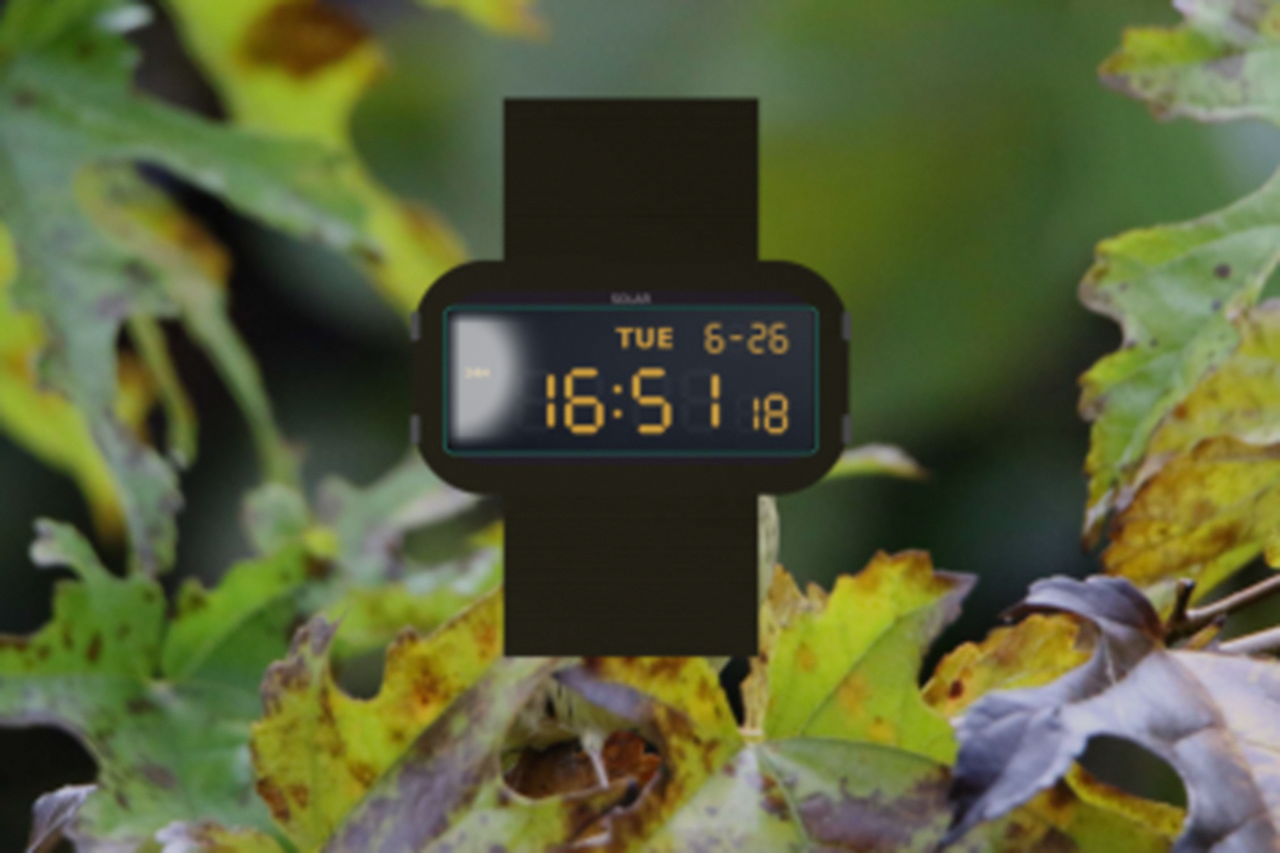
T16:51:18
